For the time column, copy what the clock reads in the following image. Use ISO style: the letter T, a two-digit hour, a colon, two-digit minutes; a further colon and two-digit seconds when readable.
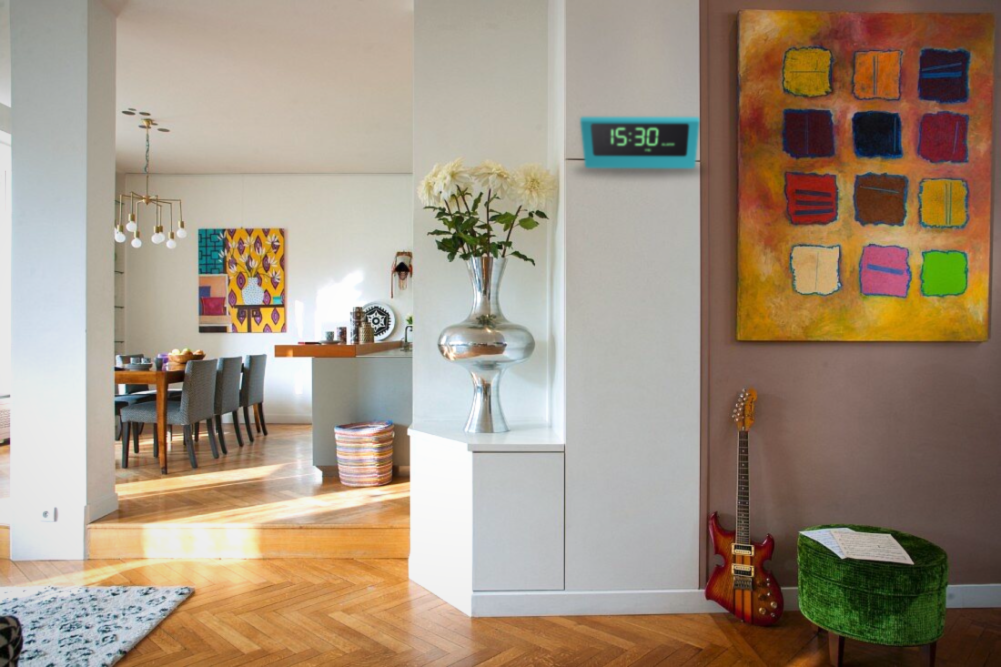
T15:30
